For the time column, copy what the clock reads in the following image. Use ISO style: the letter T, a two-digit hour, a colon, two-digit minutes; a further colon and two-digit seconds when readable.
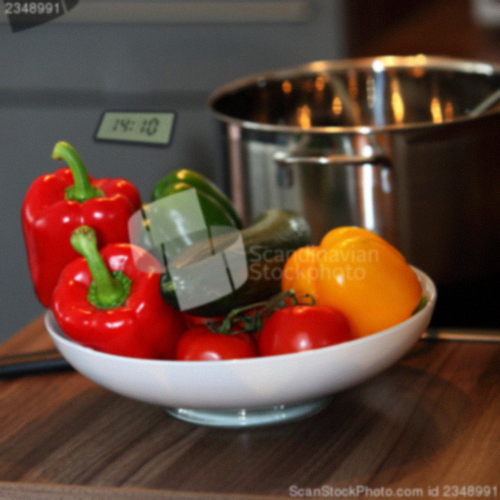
T14:10
